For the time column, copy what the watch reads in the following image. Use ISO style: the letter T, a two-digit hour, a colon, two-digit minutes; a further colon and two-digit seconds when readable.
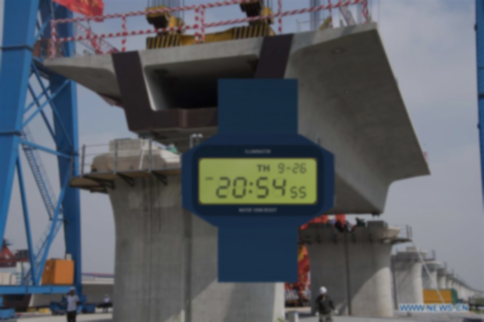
T20:54:55
